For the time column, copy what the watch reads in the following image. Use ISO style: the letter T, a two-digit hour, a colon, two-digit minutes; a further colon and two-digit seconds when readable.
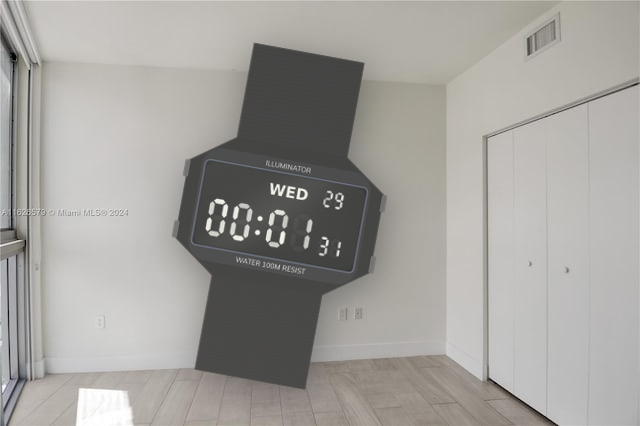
T00:01:31
